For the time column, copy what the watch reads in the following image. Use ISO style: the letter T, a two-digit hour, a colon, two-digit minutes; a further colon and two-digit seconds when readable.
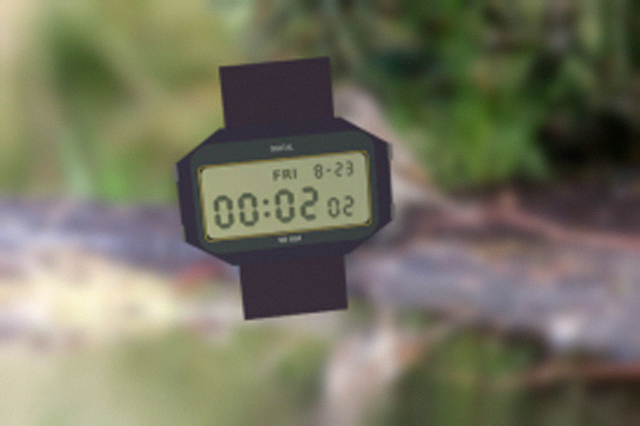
T00:02:02
